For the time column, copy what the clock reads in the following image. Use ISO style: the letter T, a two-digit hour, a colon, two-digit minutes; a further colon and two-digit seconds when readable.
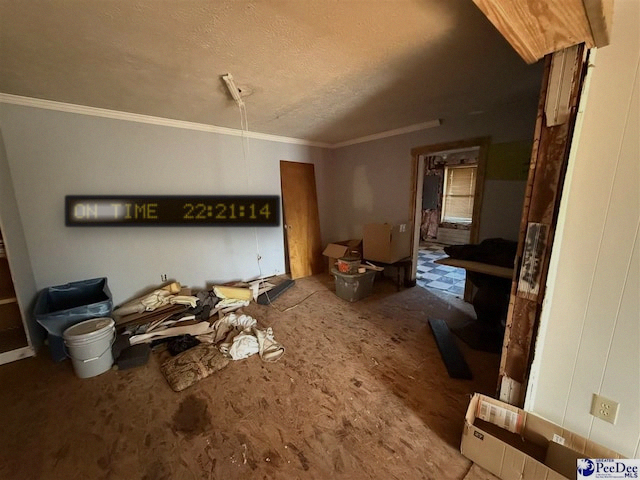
T22:21:14
